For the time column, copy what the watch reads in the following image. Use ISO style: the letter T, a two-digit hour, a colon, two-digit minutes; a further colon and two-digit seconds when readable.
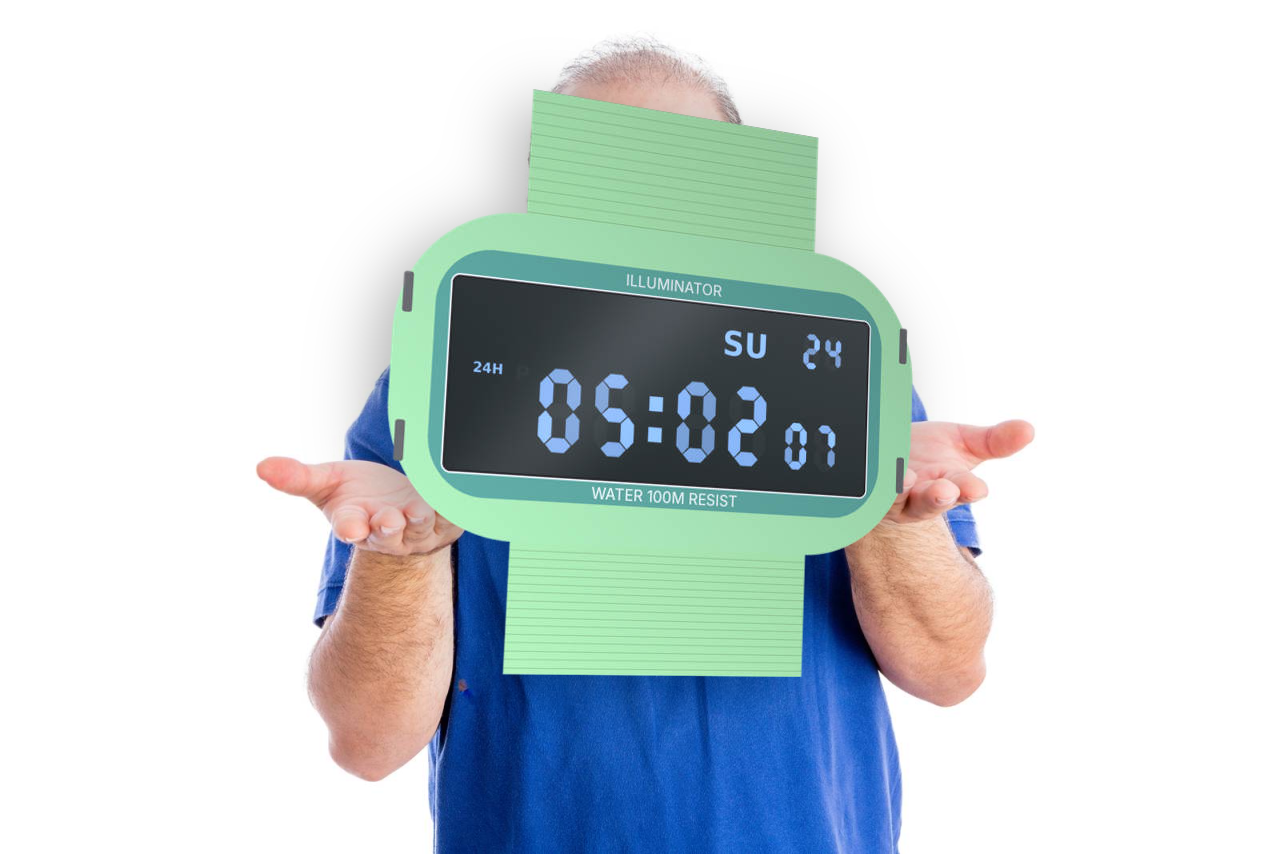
T05:02:07
